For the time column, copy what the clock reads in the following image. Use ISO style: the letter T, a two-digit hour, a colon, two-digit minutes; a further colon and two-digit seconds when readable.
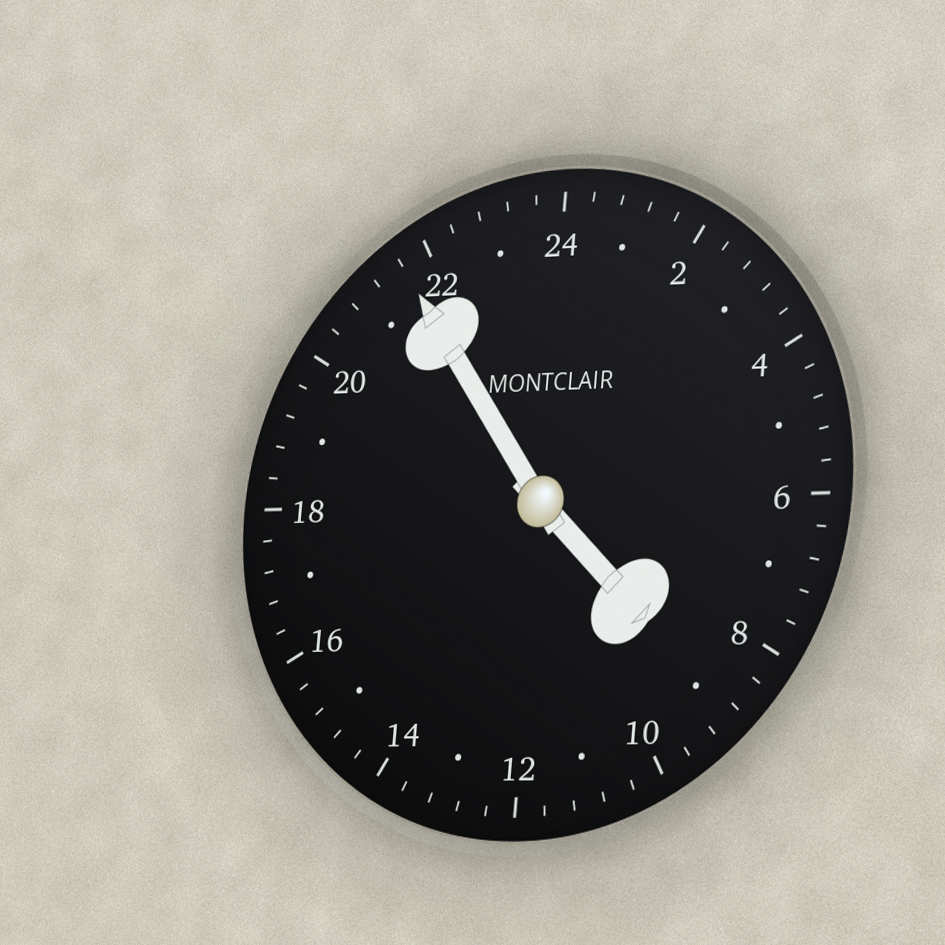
T08:54
